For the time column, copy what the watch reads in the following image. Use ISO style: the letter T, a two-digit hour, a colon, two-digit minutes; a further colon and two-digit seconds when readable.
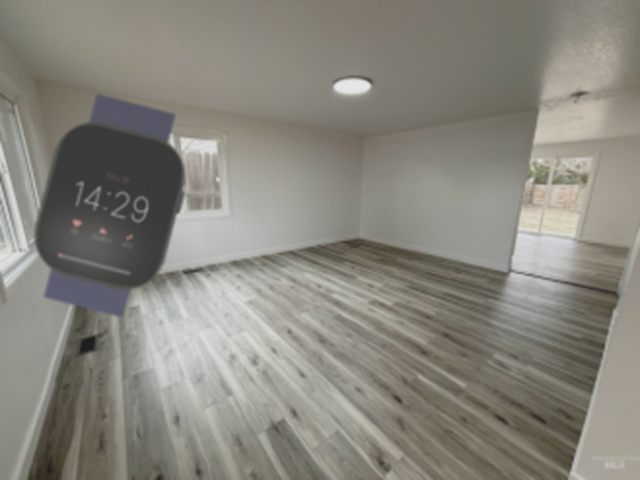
T14:29
